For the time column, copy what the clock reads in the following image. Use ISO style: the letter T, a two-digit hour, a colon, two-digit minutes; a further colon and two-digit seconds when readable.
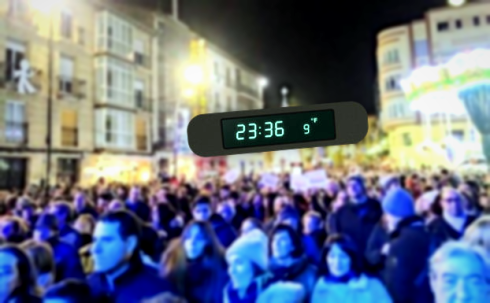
T23:36
